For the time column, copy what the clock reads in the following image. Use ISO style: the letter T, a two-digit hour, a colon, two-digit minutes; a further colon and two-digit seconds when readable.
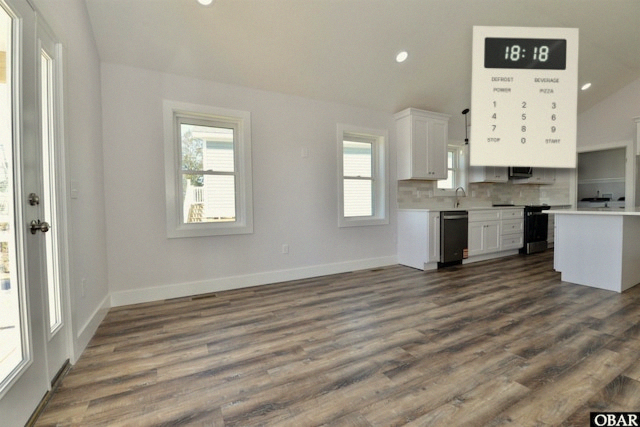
T18:18
